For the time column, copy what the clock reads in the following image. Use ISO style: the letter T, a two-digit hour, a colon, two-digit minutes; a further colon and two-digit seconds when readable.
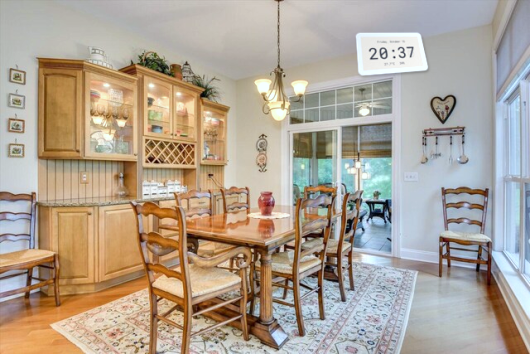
T20:37
